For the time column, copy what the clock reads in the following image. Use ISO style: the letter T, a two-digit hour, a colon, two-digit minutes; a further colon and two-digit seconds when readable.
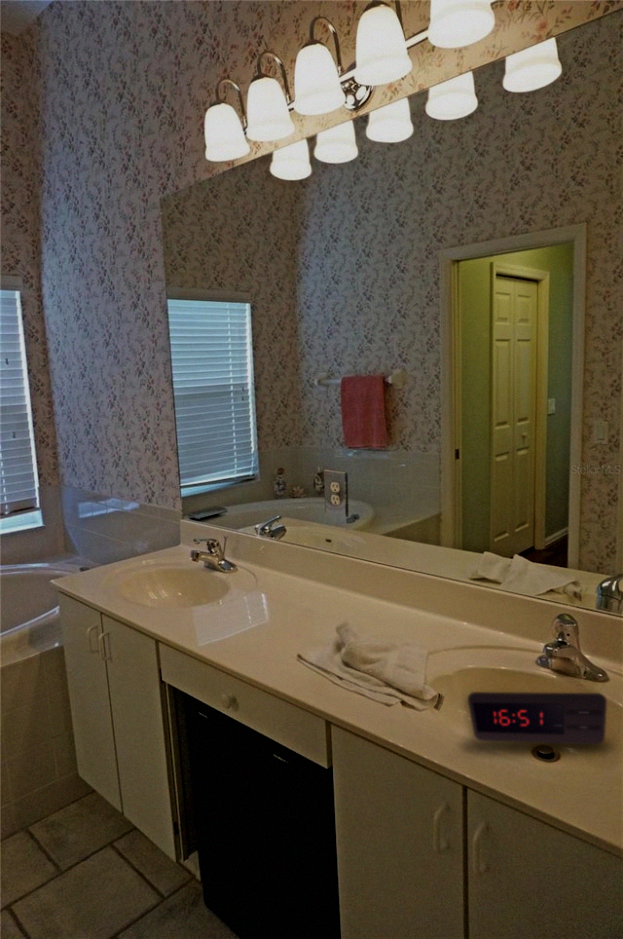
T16:51
